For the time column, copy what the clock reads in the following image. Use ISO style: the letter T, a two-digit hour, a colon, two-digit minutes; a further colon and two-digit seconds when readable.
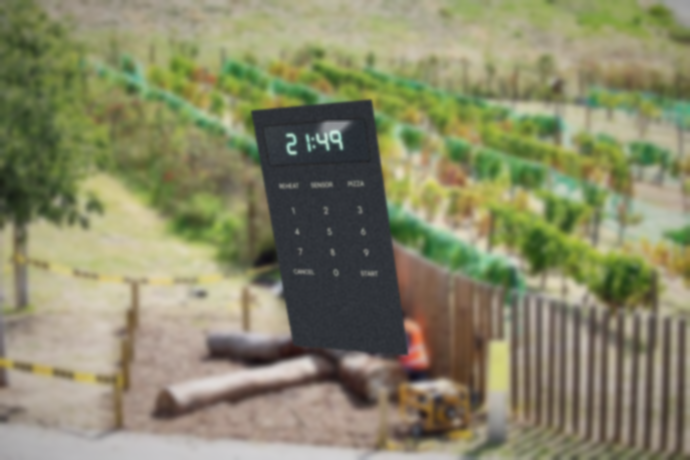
T21:49
